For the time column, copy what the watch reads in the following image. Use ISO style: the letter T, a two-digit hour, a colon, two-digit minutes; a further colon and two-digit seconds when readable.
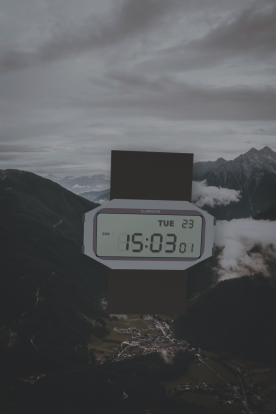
T15:03:01
